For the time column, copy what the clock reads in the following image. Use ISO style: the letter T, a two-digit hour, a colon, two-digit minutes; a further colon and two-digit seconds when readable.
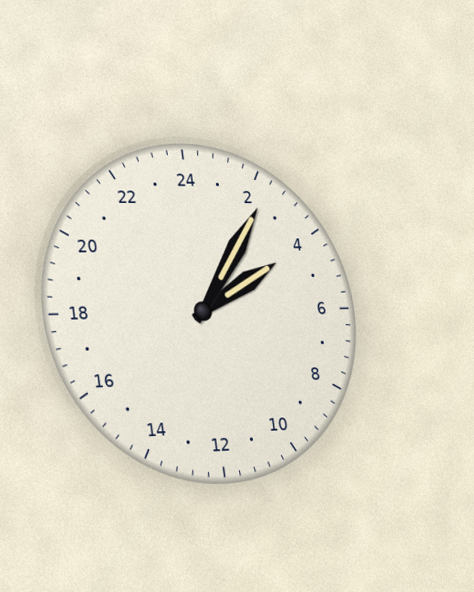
T04:06
